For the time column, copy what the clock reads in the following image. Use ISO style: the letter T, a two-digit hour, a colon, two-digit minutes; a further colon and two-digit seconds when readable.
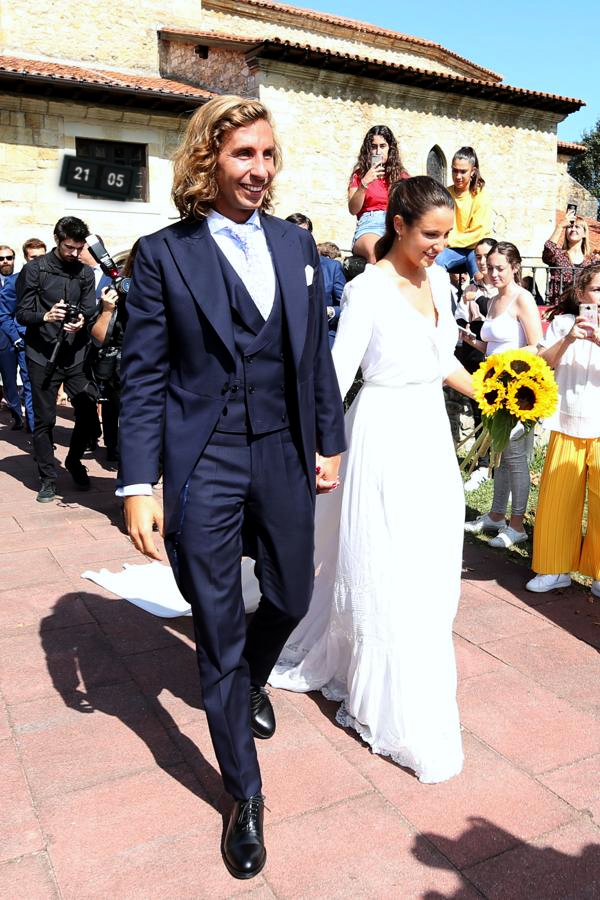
T21:05
